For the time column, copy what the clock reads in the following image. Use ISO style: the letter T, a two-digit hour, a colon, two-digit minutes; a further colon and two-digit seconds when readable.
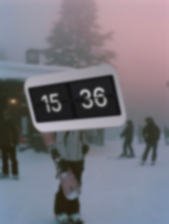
T15:36
